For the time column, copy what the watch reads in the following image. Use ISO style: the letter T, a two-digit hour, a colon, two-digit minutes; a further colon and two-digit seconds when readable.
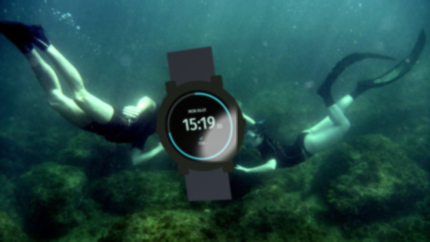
T15:19
